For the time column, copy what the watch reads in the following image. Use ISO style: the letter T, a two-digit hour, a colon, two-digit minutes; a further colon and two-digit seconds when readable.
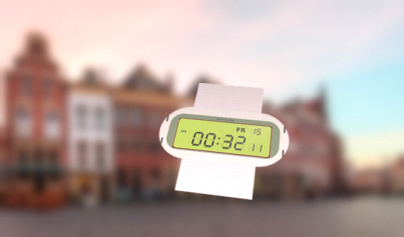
T00:32:11
